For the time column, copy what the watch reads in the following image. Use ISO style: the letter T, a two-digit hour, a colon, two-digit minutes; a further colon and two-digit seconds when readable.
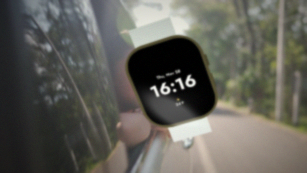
T16:16
